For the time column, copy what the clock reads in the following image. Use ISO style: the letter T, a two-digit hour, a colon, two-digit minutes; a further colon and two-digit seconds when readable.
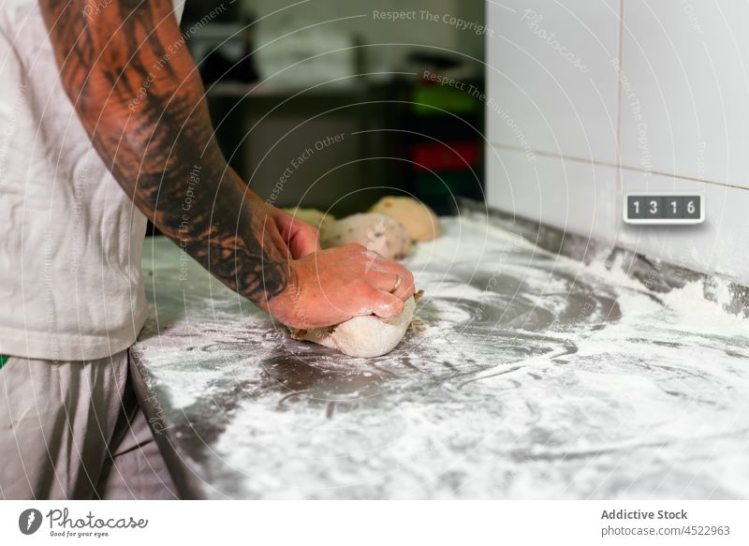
T13:16
